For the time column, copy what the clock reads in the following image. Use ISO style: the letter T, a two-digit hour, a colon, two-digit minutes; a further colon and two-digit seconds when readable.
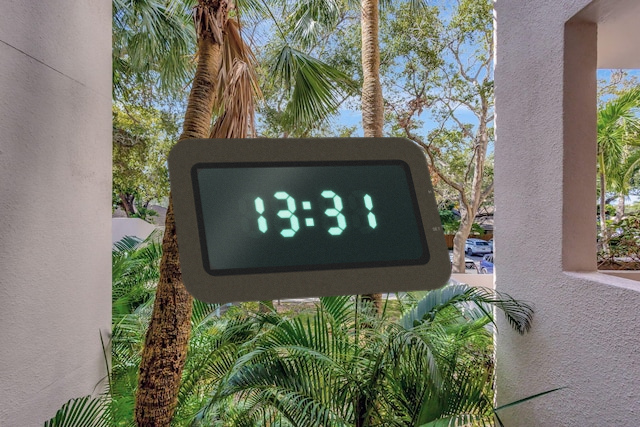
T13:31
